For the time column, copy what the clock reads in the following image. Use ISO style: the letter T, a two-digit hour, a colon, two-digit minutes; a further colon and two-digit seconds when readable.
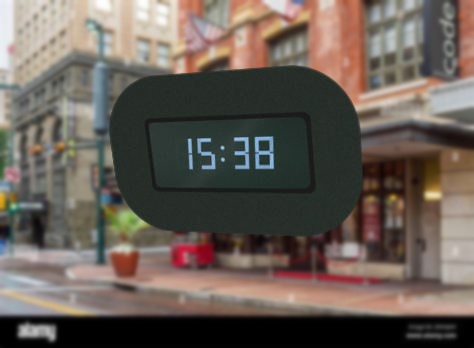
T15:38
